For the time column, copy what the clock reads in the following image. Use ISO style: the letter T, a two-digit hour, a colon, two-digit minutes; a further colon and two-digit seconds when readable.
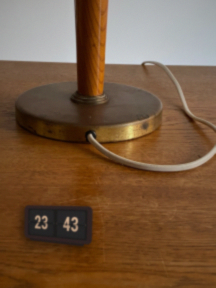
T23:43
